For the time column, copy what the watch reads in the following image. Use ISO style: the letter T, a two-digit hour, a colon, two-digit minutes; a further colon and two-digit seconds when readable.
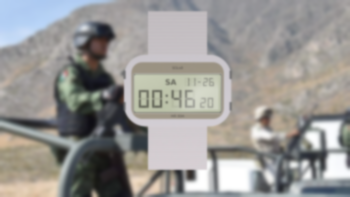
T00:46
